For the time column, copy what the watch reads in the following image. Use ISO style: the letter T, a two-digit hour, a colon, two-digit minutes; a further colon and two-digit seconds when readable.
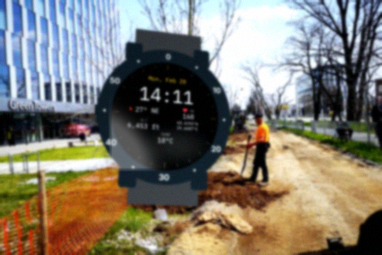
T14:11
